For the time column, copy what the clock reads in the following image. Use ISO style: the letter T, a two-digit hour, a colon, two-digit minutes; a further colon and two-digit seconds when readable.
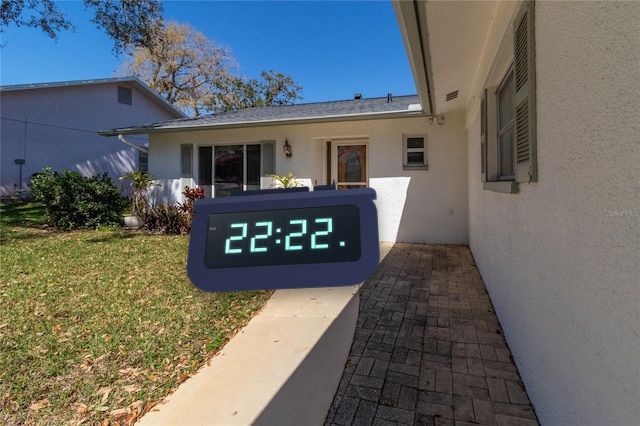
T22:22
